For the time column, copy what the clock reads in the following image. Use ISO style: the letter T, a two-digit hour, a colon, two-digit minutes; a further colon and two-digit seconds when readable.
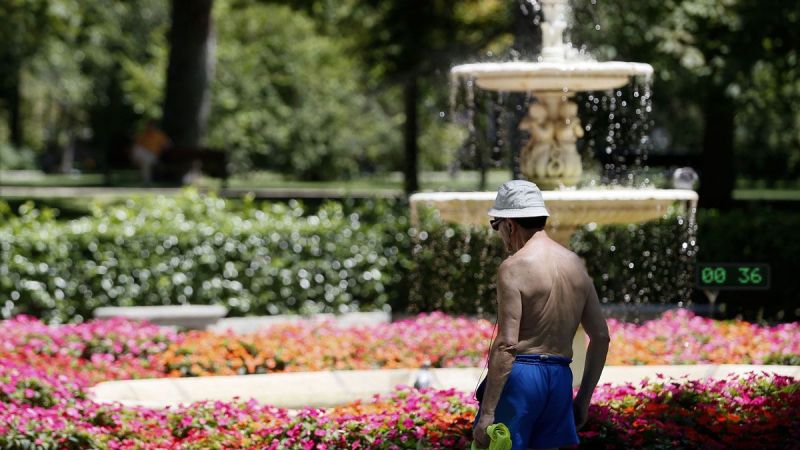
T00:36
